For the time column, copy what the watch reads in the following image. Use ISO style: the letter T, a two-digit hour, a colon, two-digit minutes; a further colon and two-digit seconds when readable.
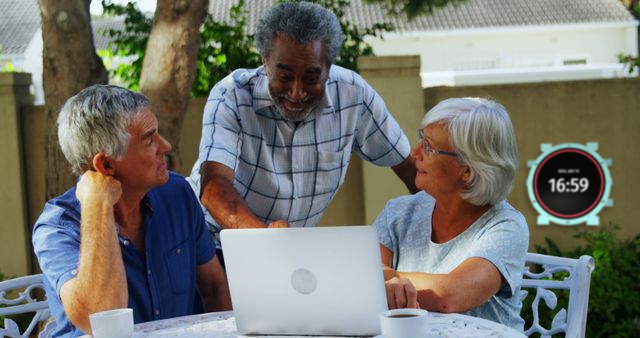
T16:59
